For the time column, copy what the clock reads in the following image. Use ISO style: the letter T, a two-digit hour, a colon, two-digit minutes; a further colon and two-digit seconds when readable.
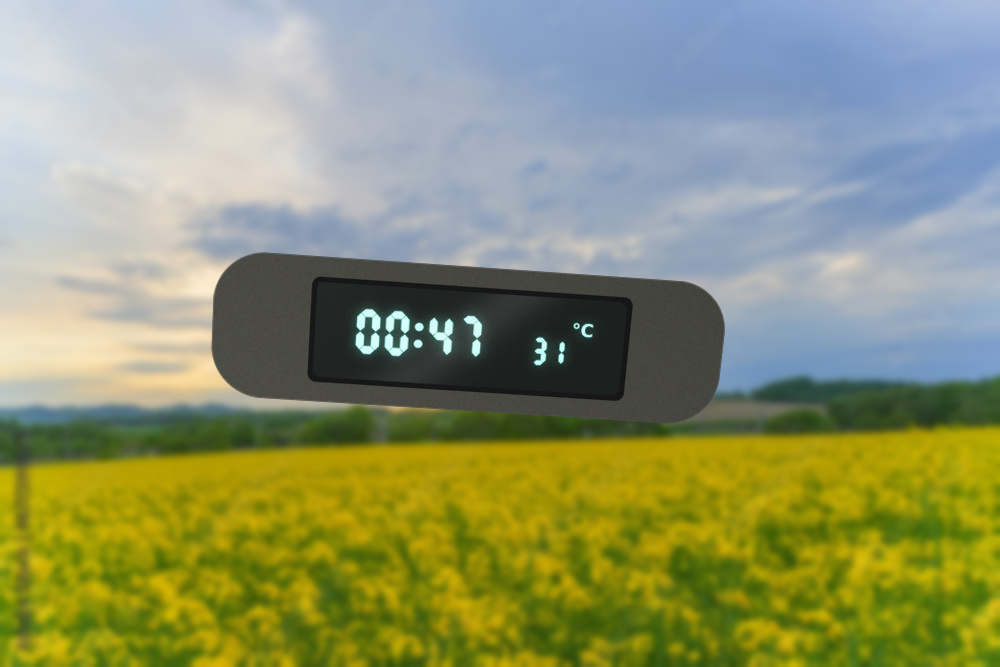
T00:47
